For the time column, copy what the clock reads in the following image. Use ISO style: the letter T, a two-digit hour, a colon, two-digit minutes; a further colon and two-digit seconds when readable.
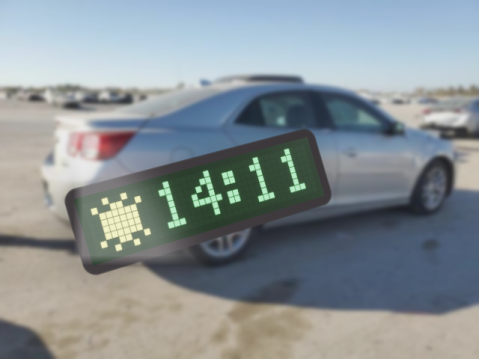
T14:11
